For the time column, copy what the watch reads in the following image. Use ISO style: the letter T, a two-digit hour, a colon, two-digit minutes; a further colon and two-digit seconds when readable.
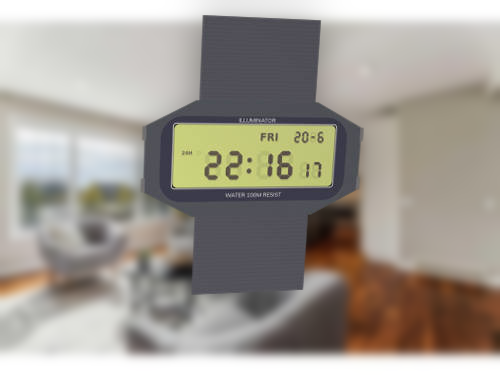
T22:16:17
